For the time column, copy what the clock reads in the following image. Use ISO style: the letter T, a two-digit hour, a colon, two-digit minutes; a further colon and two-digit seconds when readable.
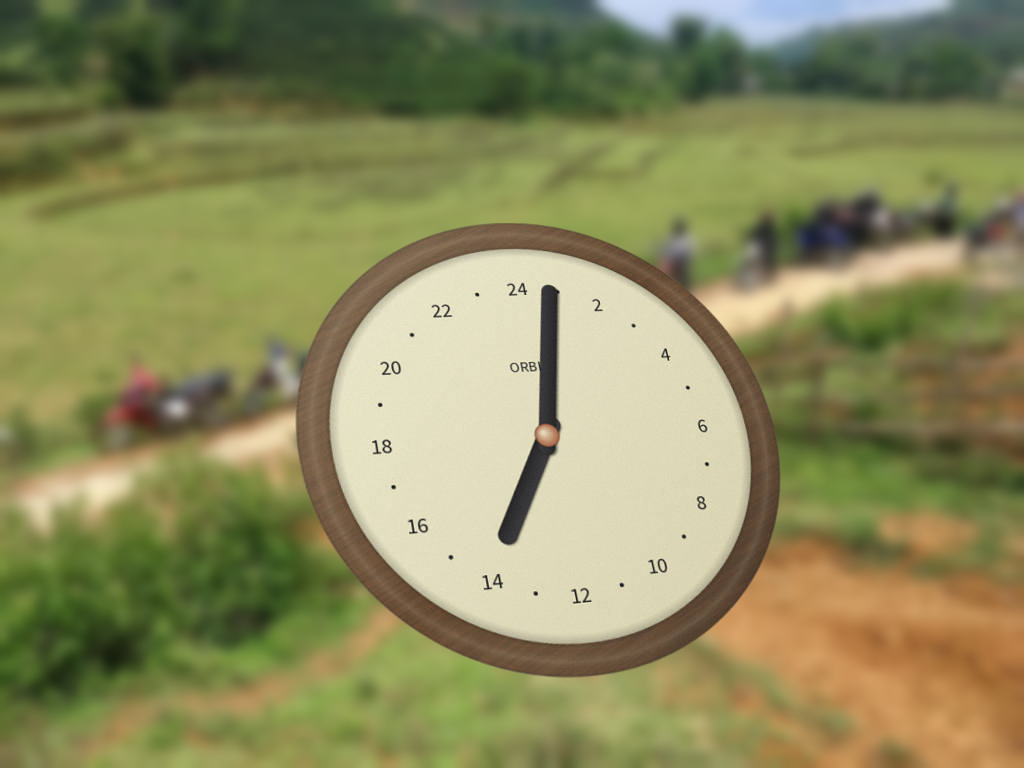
T14:02
